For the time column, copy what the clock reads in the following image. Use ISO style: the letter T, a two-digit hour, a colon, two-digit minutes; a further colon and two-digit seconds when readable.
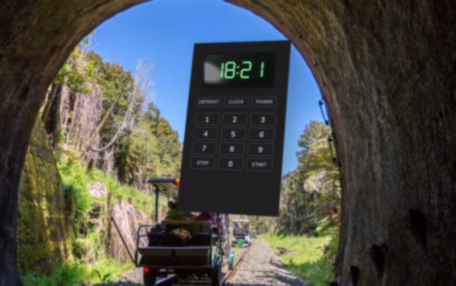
T18:21
